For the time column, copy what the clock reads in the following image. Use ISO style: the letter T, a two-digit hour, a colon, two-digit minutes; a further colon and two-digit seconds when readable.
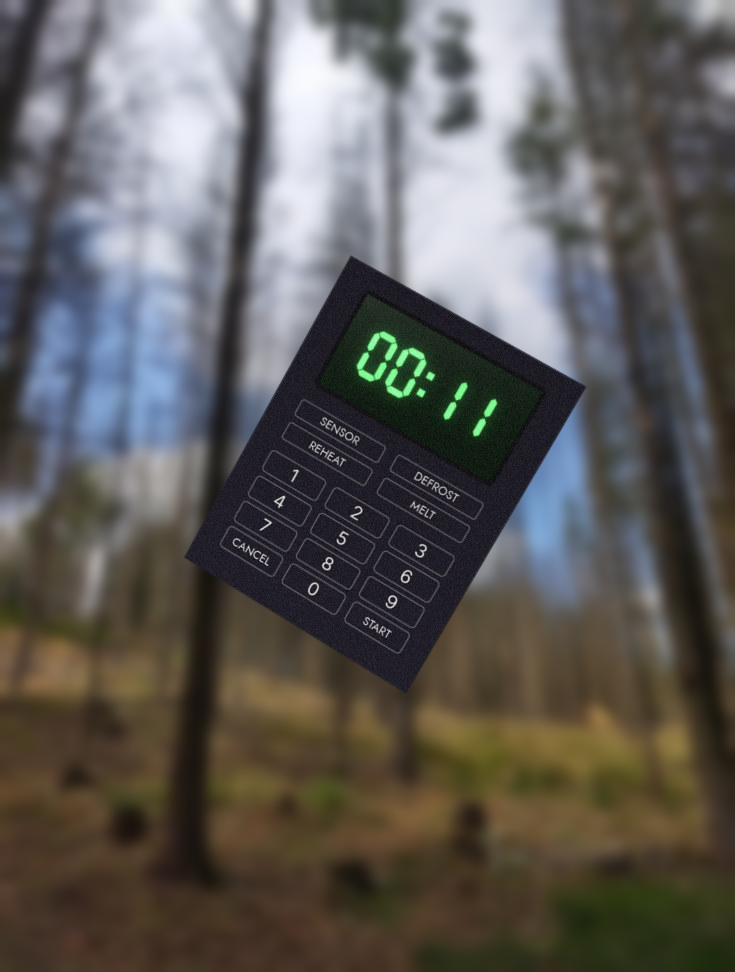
T00:11
